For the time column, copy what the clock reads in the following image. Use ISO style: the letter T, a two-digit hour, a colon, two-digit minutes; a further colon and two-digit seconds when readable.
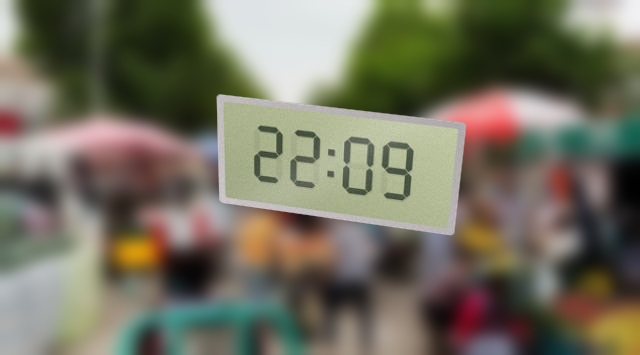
T22:09
